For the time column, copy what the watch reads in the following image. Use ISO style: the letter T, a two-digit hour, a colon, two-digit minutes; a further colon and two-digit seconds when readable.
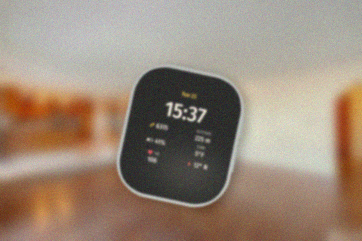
T15:37
